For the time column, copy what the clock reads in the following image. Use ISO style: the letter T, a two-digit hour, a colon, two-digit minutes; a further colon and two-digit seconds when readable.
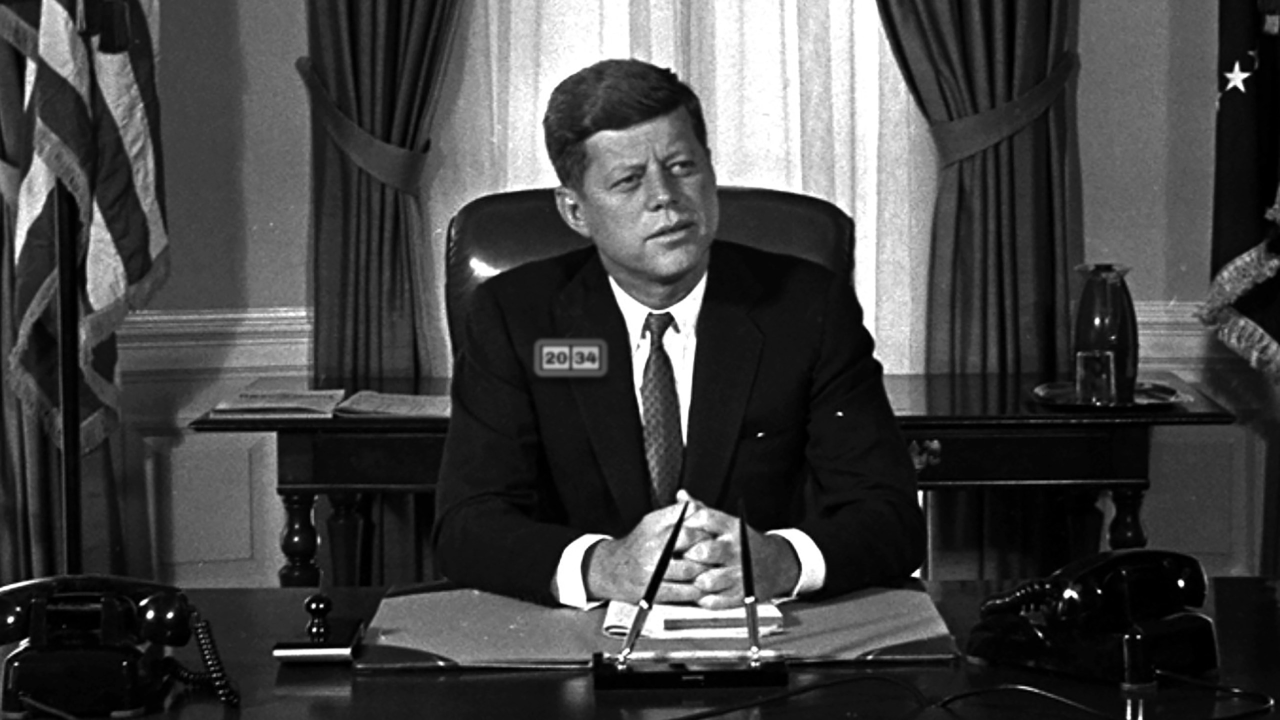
T20:34
